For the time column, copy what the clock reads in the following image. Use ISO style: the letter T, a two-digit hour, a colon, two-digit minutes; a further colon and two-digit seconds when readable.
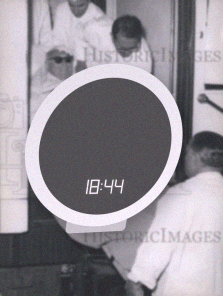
T18:44
